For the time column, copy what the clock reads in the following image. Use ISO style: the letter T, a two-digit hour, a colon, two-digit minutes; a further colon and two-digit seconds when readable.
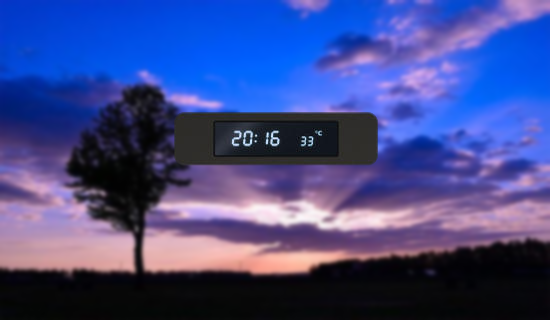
T20:16
